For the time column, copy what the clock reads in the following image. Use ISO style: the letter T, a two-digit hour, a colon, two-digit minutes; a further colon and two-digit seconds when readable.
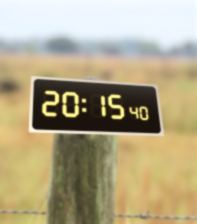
T20:15:40
